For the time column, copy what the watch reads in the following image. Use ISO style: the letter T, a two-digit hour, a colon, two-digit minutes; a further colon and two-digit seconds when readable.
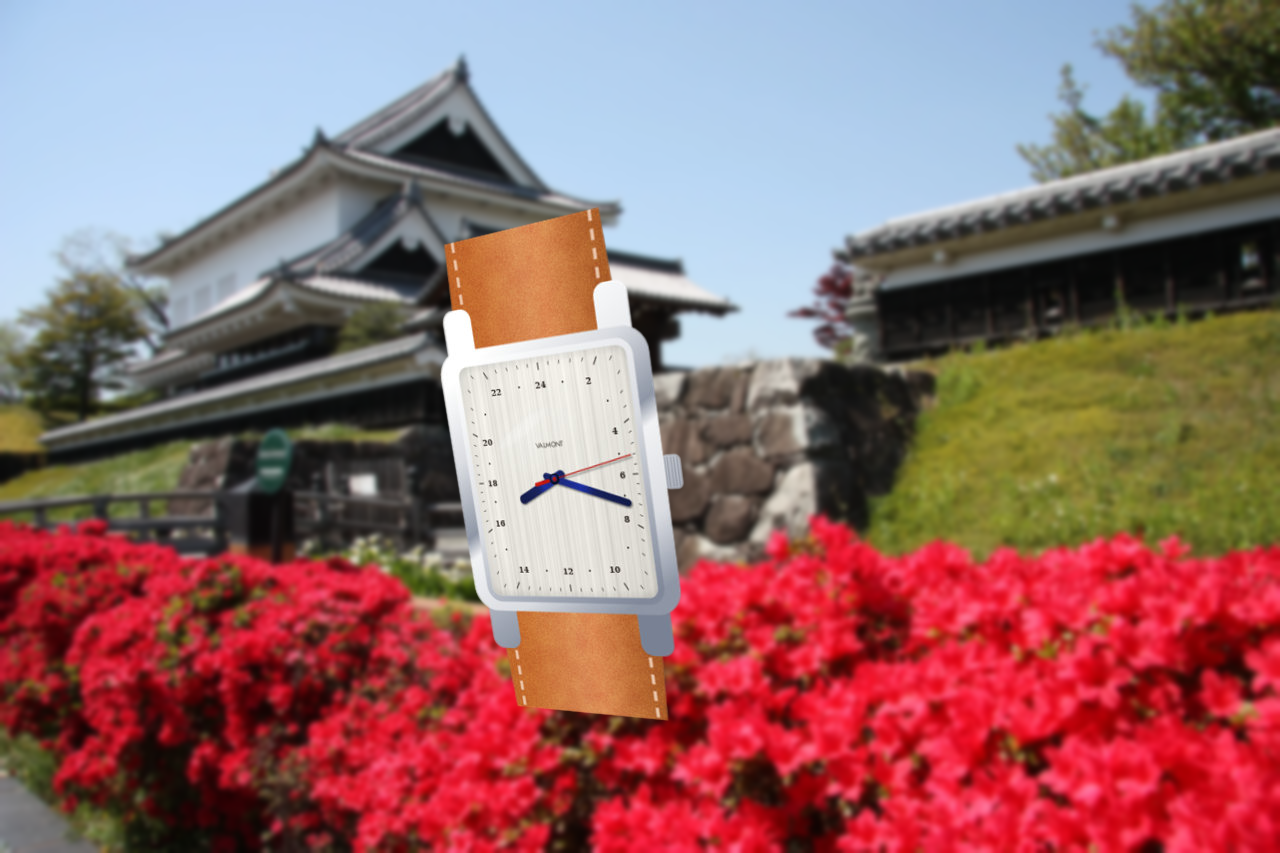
T16:18:13
